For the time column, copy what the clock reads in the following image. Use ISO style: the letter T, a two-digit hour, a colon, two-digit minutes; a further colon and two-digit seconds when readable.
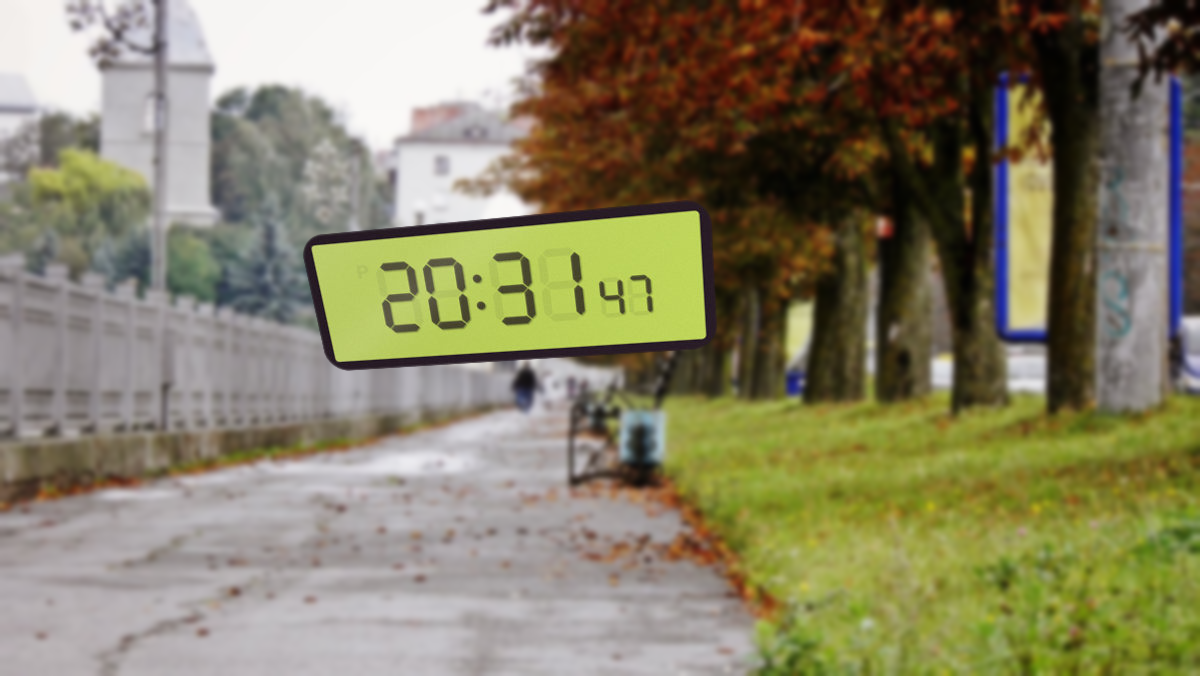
T20:31:47
